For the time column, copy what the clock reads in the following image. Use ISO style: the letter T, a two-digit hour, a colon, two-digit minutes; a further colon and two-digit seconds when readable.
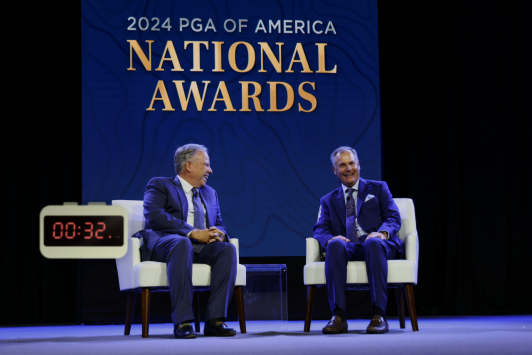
T00:32
